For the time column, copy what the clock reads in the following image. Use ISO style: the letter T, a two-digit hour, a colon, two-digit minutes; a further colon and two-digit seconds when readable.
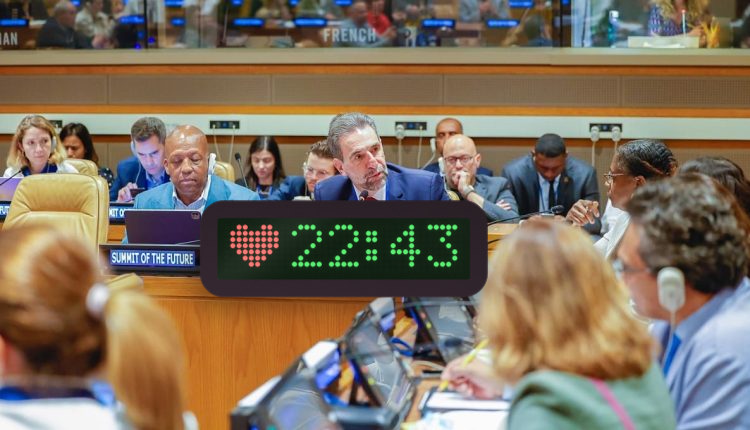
T22:43
